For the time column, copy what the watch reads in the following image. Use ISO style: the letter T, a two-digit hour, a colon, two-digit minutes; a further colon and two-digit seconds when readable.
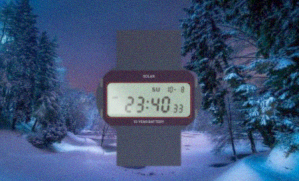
T23:40
